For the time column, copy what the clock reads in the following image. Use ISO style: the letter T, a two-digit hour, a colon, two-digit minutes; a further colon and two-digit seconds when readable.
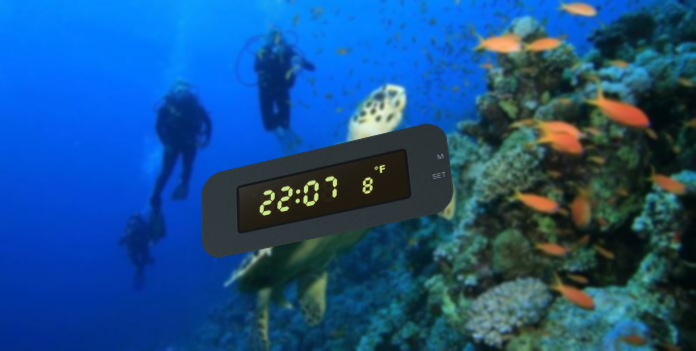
T22:07
